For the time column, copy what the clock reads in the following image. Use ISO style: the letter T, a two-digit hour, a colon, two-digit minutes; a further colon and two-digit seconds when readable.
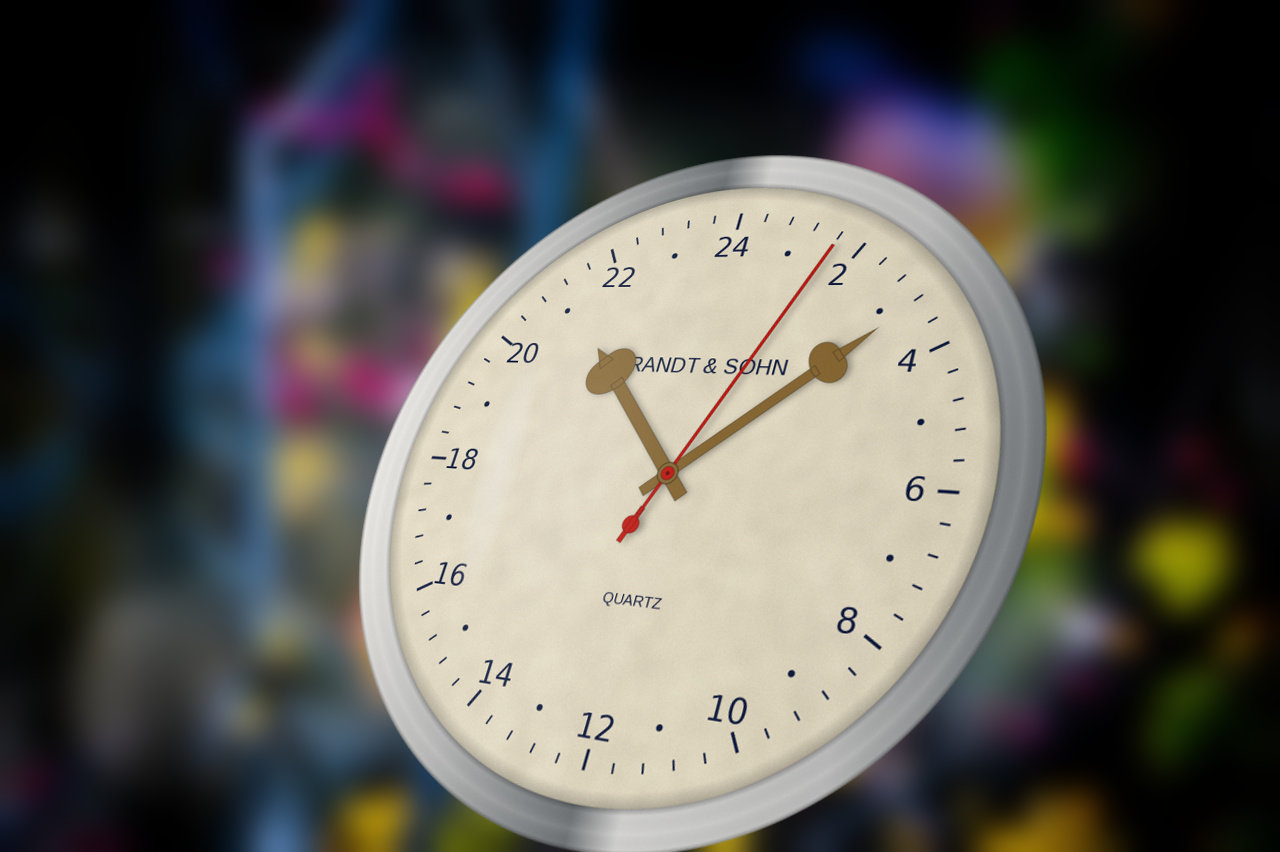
T21:08:04
